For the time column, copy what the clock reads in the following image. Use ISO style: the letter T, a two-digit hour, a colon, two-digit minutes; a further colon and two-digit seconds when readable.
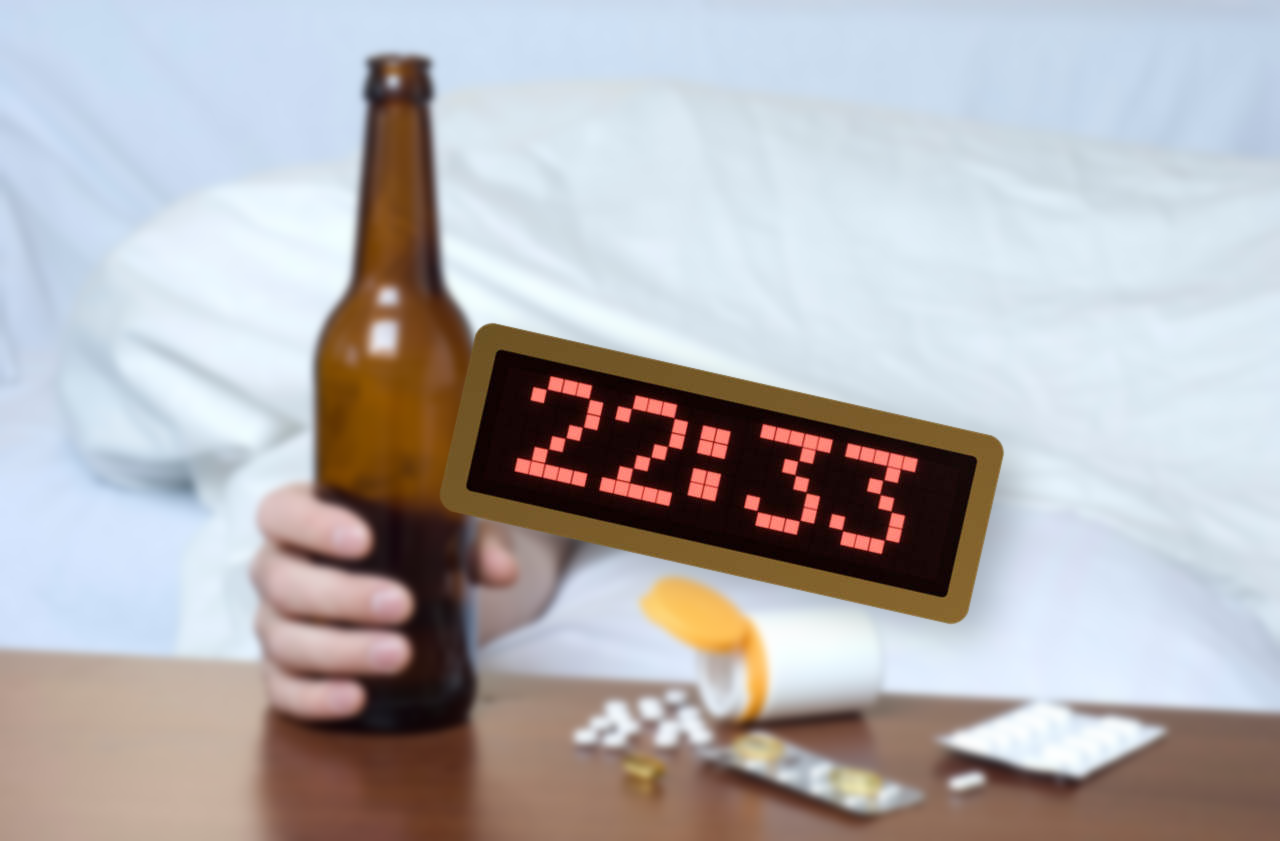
T22:33
